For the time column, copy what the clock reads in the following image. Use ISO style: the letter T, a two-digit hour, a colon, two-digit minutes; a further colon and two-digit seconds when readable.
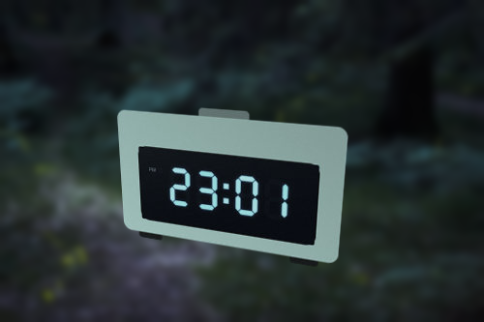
T23:01
